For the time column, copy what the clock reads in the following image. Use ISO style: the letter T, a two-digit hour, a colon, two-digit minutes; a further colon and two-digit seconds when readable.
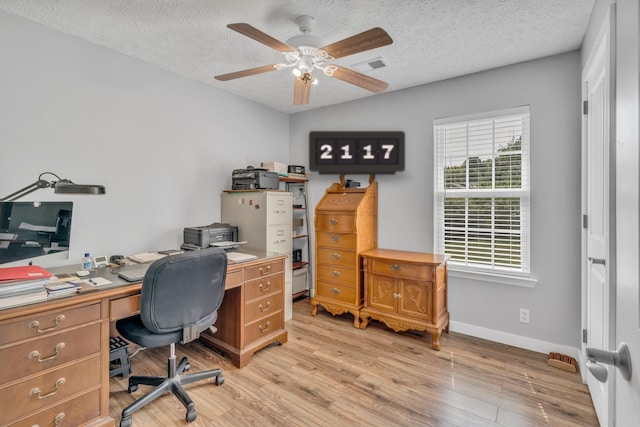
T21:17
